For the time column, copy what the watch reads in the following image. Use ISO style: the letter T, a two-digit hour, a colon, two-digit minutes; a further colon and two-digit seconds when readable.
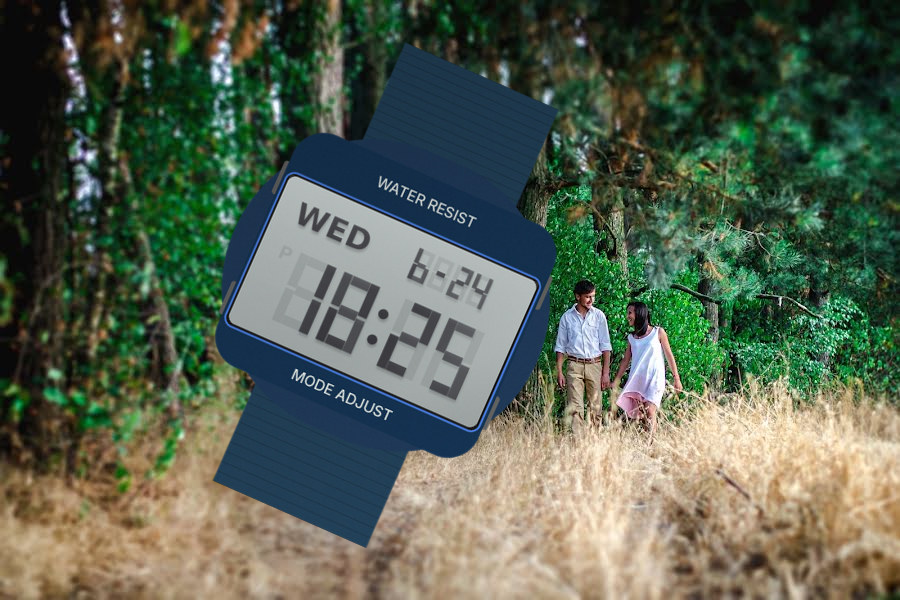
T18:25
